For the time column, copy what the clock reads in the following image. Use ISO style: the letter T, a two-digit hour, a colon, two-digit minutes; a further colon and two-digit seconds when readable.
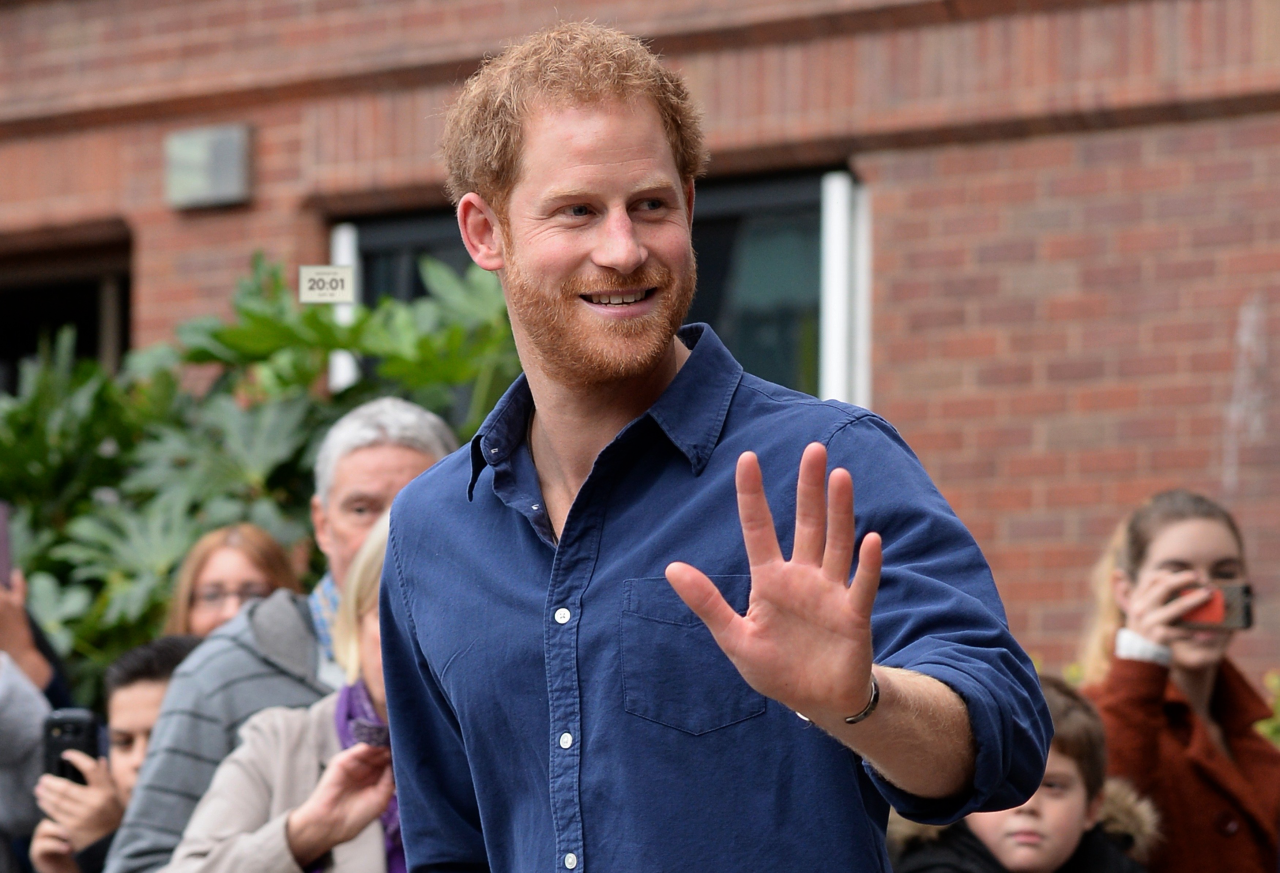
T20:01
